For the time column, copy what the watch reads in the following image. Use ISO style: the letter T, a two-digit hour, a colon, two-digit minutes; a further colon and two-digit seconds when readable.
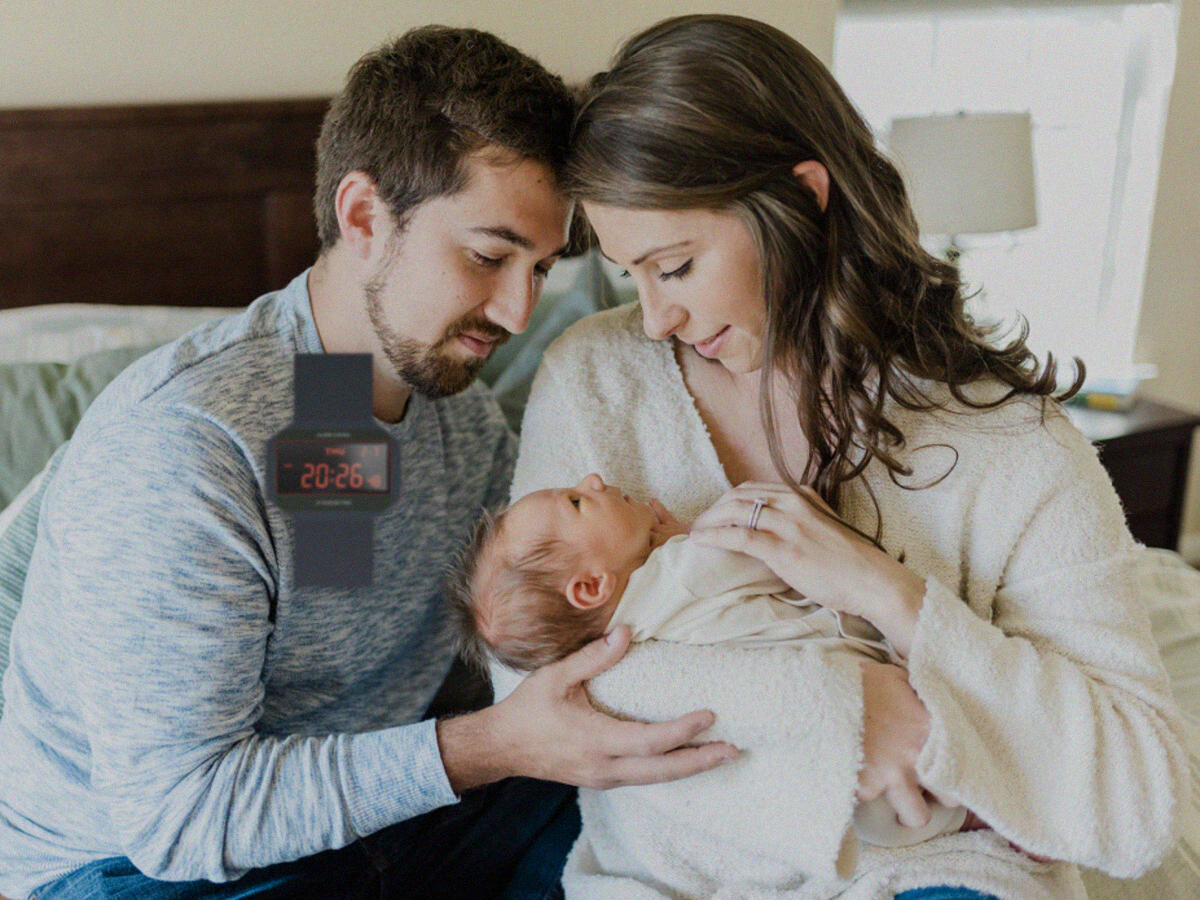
T20:26
